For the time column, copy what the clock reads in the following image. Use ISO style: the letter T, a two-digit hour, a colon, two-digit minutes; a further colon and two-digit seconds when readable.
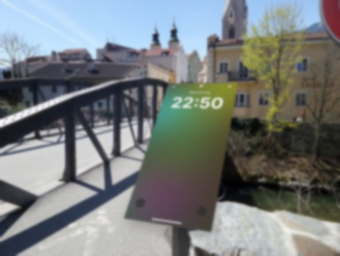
T22:50
